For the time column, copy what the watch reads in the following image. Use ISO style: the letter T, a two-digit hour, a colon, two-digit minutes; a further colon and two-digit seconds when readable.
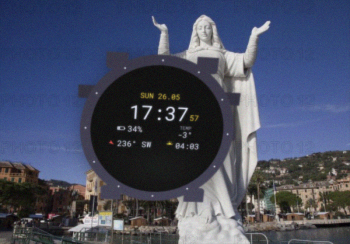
T17:37
